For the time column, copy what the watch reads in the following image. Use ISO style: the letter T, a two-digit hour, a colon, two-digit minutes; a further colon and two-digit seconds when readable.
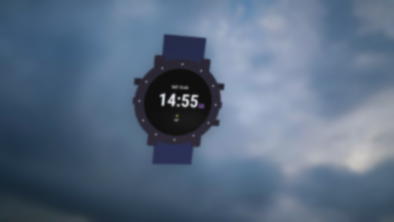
T14:55
